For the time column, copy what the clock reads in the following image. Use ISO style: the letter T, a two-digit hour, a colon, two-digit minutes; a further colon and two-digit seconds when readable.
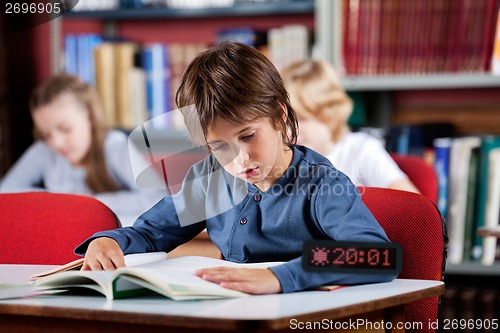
T20:01
